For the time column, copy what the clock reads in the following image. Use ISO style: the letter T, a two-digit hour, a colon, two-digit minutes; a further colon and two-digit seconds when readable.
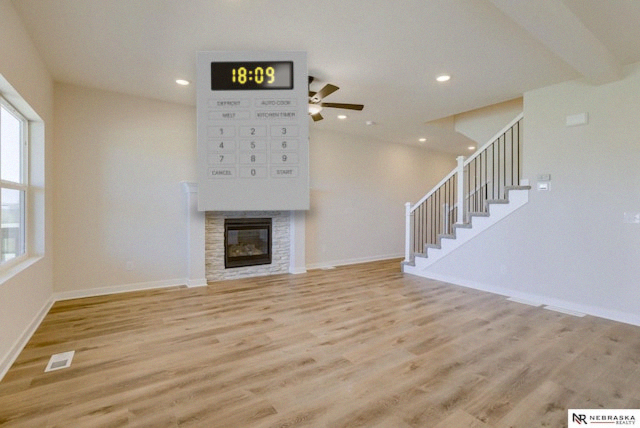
T18:09
